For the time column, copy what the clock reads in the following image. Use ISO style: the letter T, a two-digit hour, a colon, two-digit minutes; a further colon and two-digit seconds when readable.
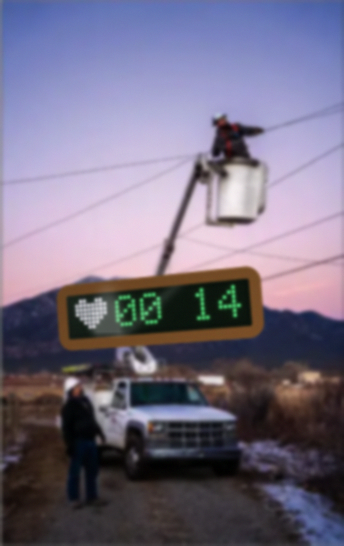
T00:14
